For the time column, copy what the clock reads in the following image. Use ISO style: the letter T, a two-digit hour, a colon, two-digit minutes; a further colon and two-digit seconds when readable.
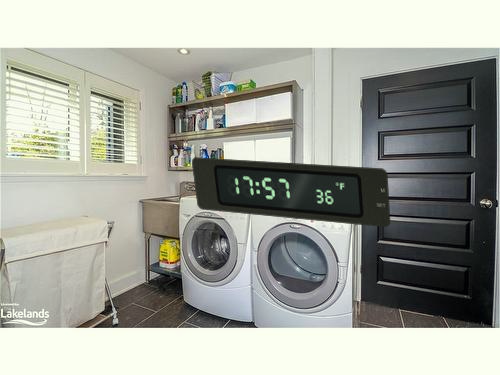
T17:57
